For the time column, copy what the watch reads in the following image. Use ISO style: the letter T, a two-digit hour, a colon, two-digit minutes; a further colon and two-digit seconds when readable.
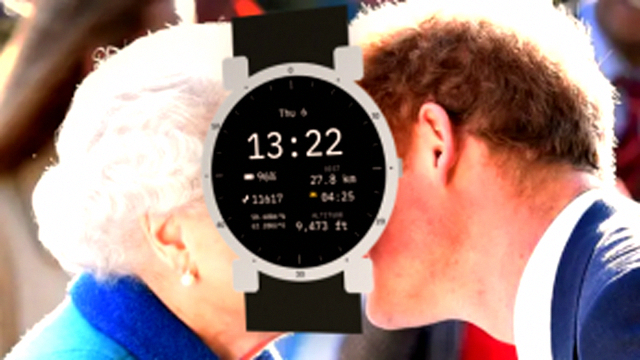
T13:22
